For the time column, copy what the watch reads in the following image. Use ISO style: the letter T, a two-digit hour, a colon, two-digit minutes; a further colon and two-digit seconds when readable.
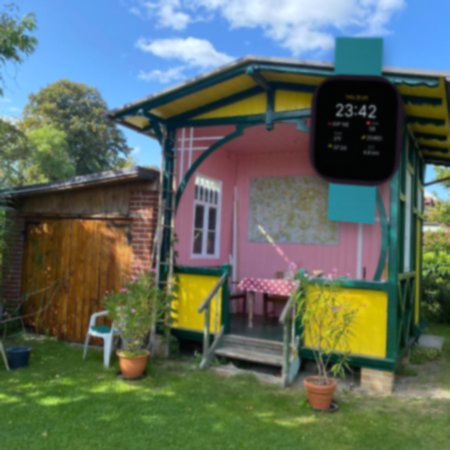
T23:42
